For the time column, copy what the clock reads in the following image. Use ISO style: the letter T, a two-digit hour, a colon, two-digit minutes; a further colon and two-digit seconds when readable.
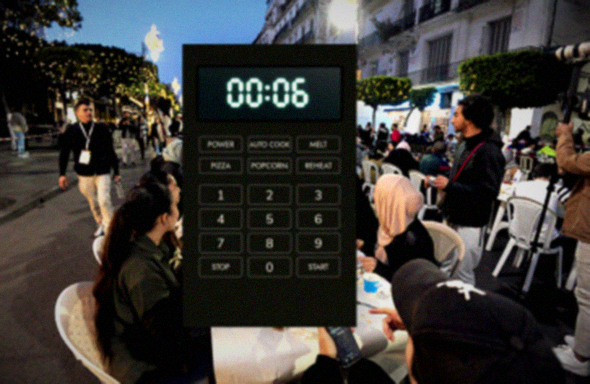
T00:06
